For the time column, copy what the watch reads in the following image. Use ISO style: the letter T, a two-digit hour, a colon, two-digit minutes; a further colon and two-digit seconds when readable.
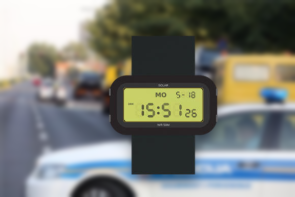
T15:51:26
